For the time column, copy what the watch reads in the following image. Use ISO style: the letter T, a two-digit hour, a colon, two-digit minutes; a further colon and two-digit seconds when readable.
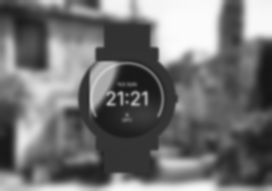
T21:21
